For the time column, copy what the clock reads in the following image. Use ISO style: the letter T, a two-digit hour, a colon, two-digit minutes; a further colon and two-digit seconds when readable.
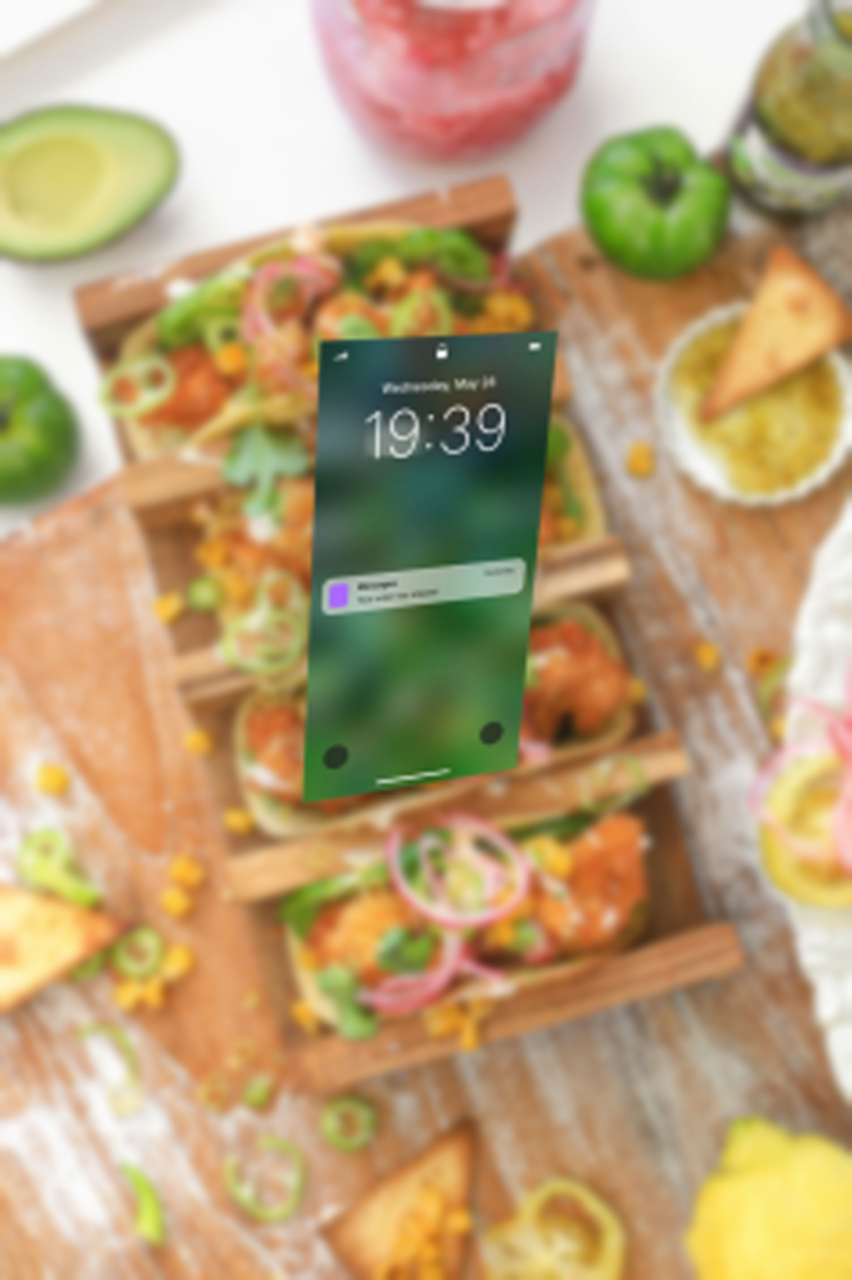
T19:39
